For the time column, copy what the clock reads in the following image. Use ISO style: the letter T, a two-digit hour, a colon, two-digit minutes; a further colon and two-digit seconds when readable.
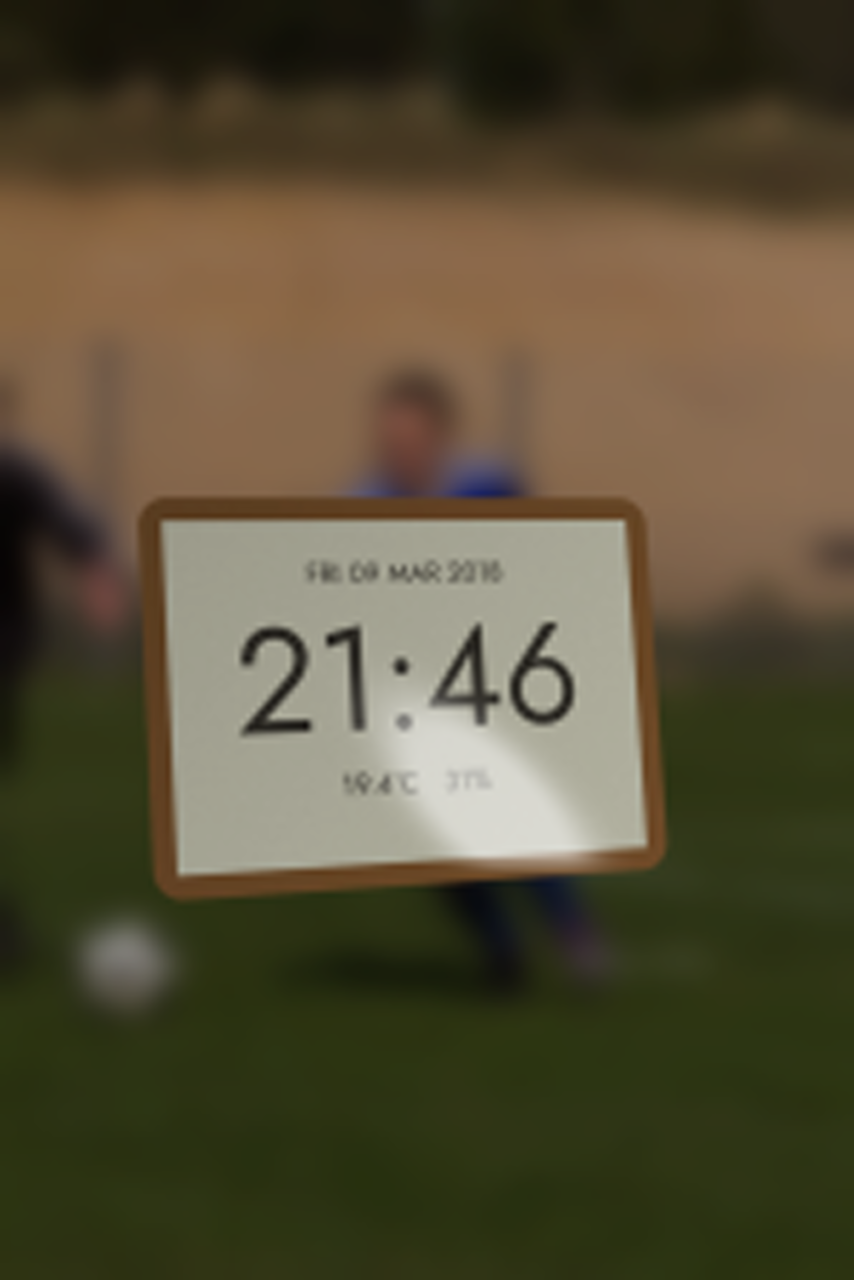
T21:46
